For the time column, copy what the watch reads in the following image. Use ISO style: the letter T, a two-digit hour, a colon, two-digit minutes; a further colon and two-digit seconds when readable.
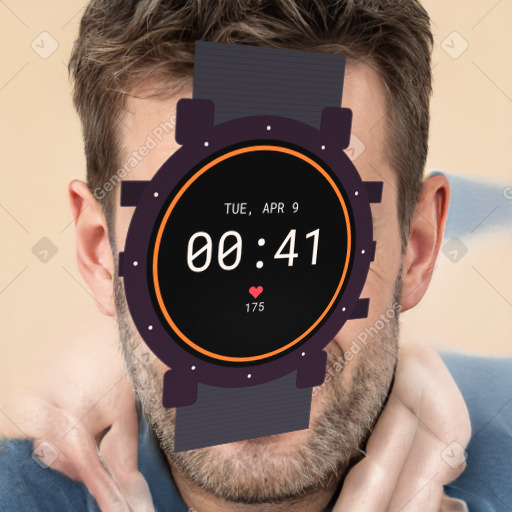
T00:41
